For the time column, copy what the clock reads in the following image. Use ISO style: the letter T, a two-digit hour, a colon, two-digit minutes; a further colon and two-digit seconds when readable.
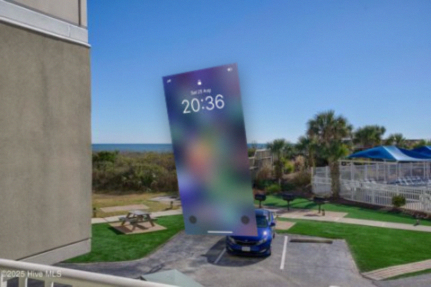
T20:36
